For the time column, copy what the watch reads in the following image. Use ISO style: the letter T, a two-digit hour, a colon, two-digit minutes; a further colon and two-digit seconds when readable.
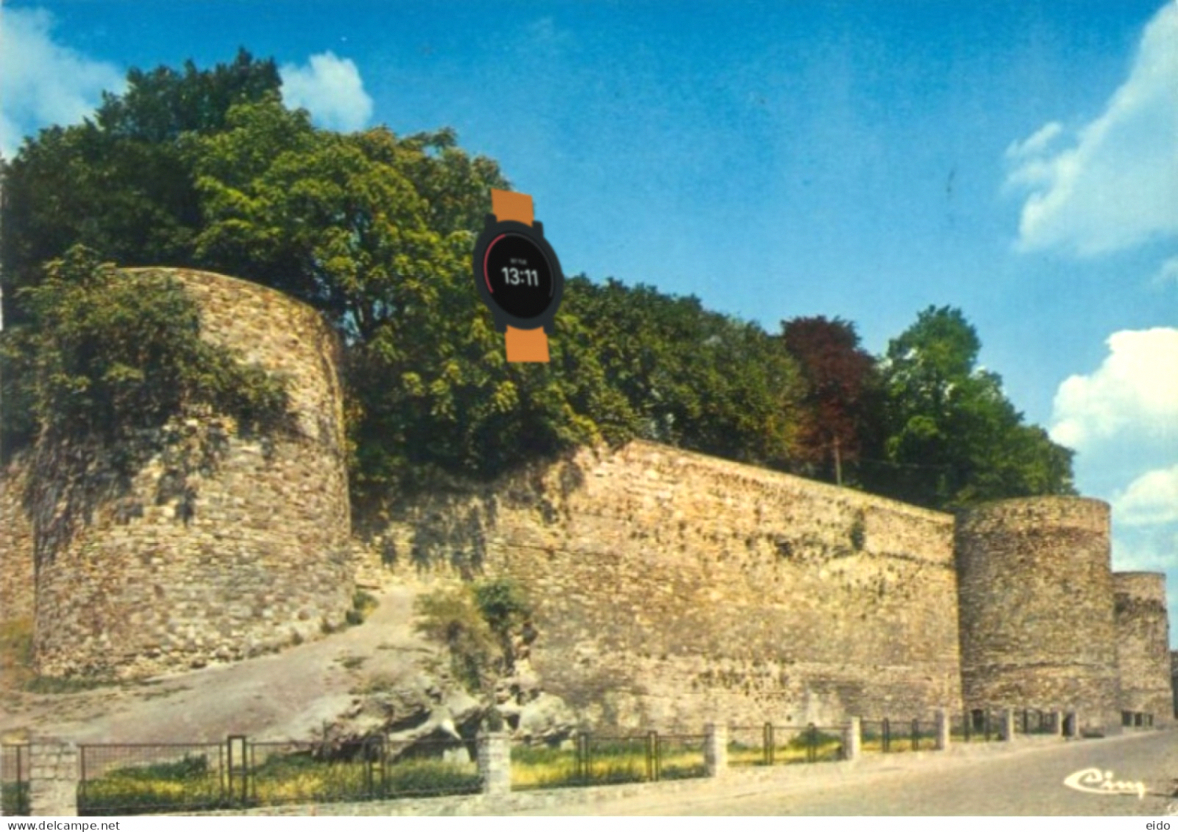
T13:11
